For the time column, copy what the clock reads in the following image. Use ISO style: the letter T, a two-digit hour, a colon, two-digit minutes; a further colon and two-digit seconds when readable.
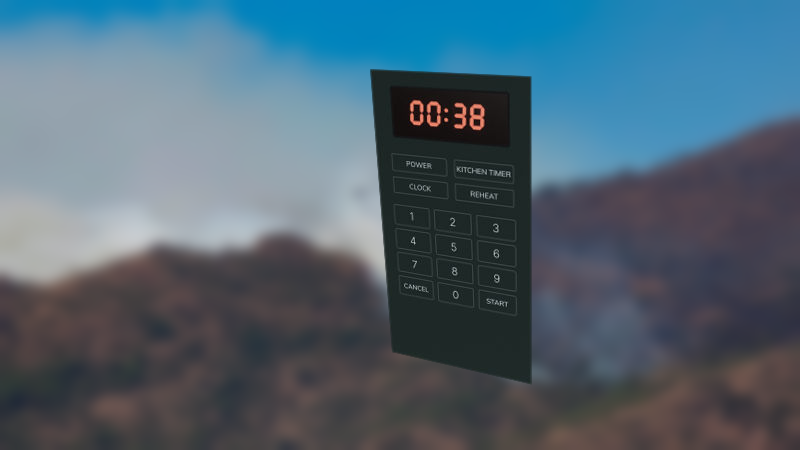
T00:38
